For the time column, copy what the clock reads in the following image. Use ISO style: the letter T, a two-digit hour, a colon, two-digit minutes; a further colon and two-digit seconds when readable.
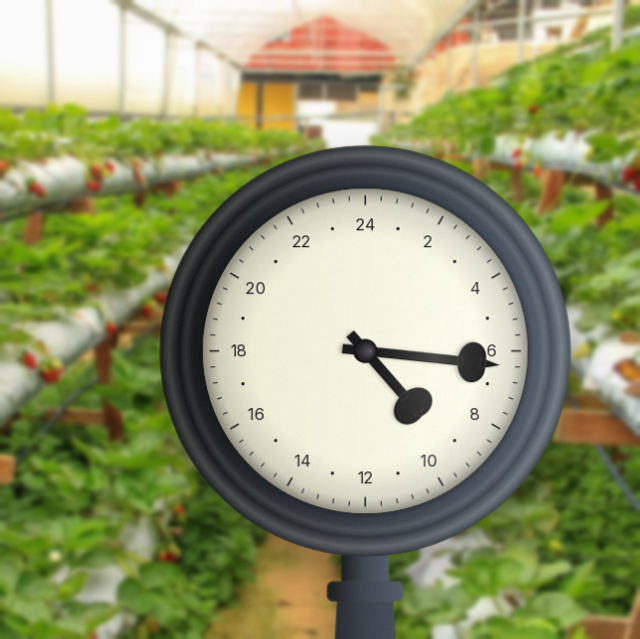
T09:16
